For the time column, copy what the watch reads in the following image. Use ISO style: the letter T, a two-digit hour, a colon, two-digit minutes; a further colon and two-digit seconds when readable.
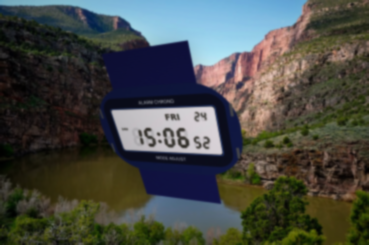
T15:06:52
